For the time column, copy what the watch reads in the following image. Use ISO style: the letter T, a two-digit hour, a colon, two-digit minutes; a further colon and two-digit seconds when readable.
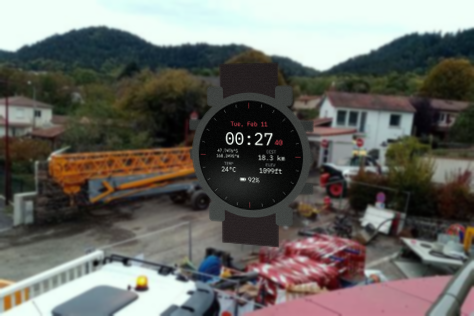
T00:27
